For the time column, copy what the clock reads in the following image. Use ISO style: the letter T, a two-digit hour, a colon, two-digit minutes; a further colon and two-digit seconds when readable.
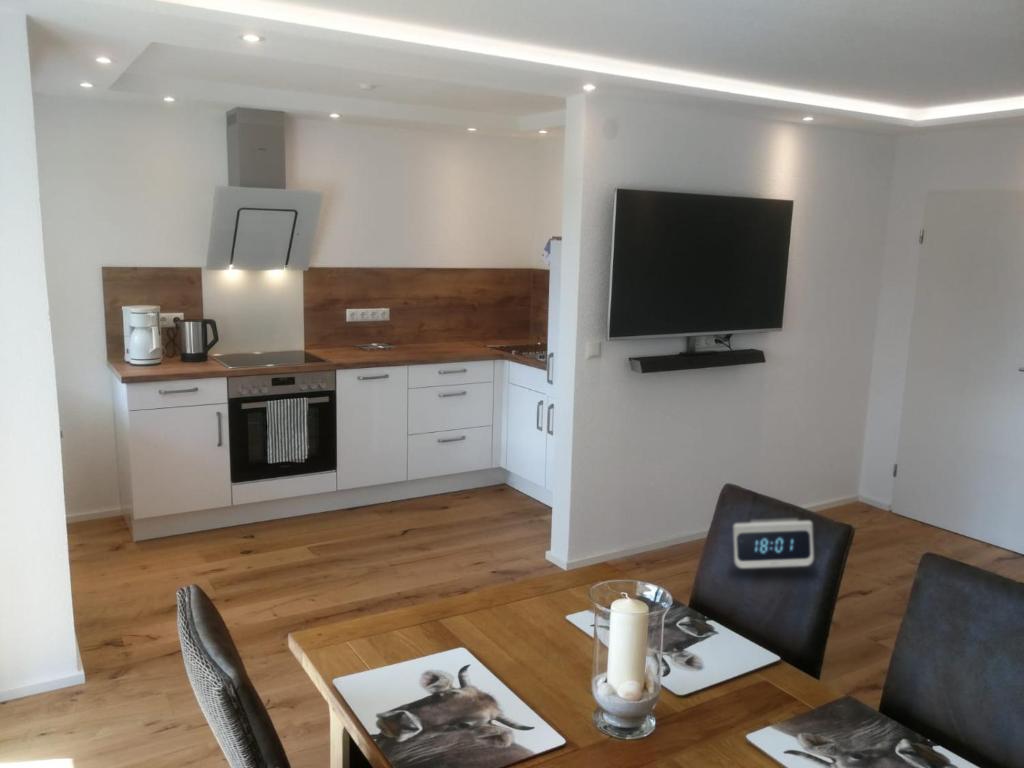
T18:01
